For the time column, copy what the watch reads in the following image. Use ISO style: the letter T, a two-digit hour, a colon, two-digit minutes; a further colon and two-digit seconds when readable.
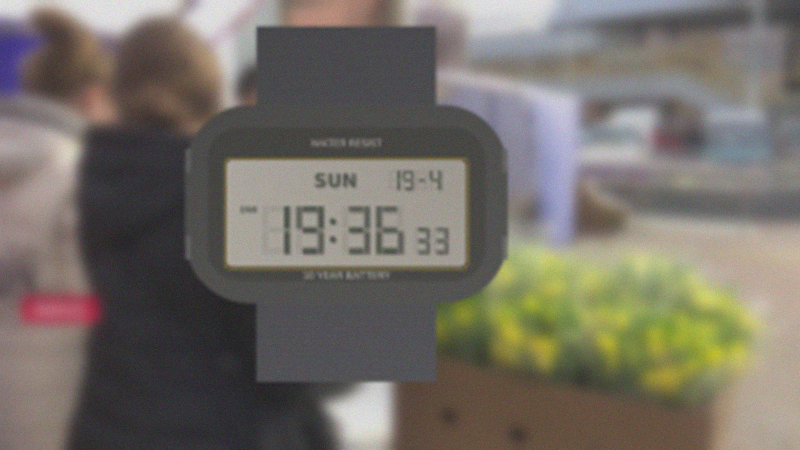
T19:36:33
